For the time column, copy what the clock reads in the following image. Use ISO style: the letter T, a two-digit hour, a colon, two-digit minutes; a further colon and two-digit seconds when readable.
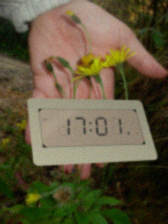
T17:01
